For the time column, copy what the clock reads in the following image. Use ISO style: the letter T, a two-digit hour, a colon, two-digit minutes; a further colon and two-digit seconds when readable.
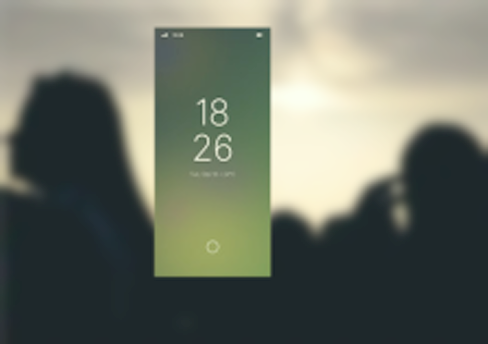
T18:26
